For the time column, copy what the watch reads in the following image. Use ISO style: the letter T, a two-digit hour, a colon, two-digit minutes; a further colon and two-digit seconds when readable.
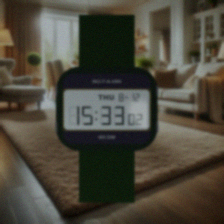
T15:33
